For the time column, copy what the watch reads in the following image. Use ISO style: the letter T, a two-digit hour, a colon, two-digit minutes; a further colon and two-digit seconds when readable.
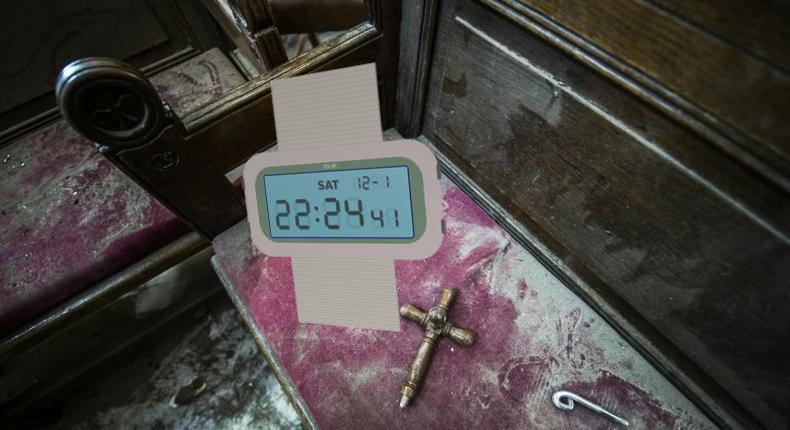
T22:24:41
